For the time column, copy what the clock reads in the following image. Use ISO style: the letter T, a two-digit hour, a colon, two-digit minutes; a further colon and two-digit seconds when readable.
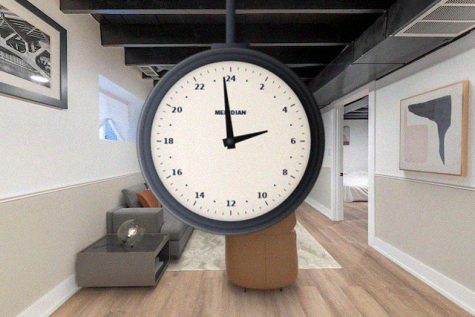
T04:59
